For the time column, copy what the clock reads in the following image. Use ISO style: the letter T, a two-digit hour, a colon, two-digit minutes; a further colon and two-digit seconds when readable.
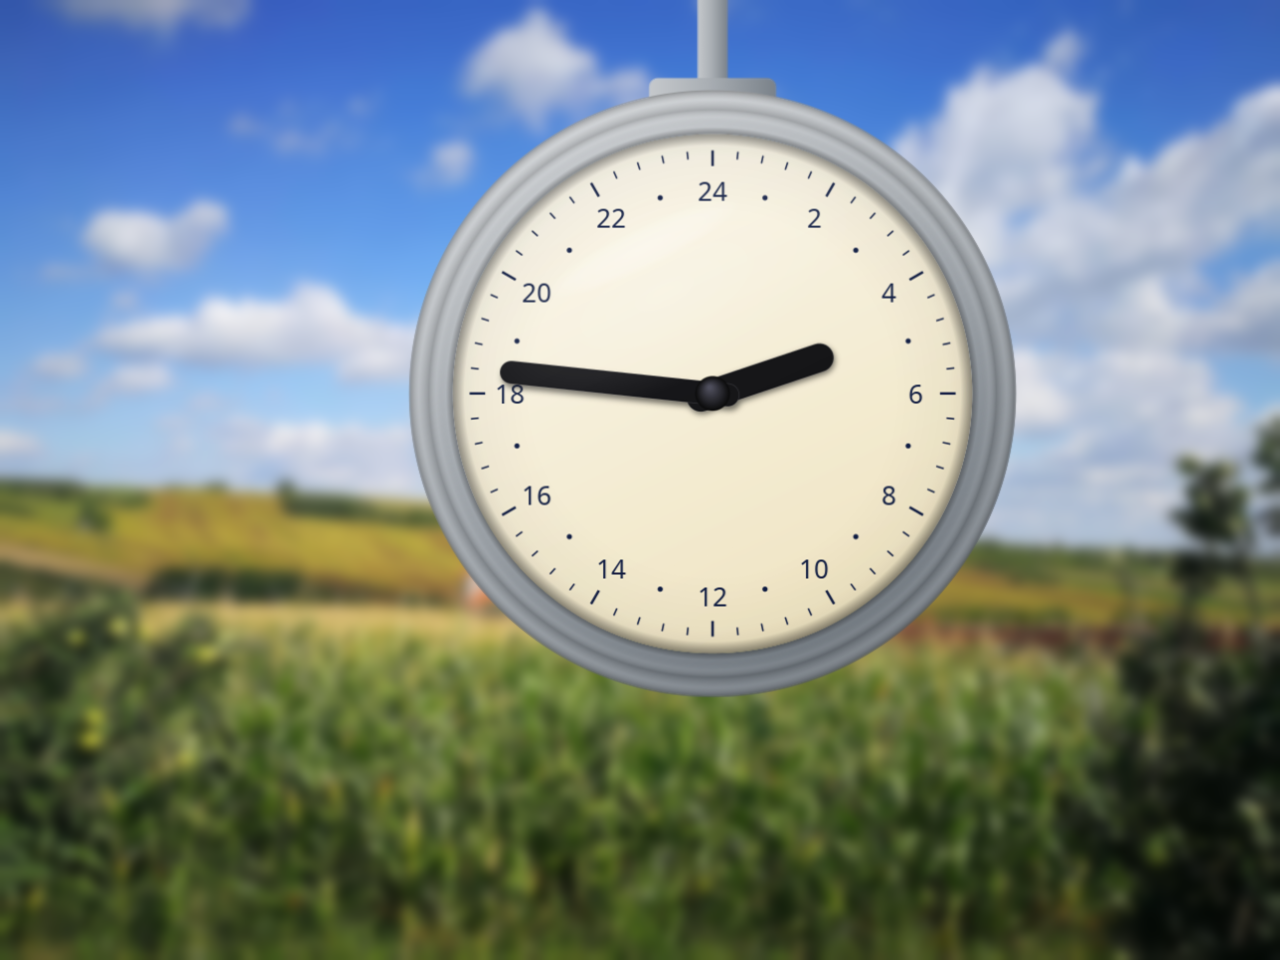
T04:46
